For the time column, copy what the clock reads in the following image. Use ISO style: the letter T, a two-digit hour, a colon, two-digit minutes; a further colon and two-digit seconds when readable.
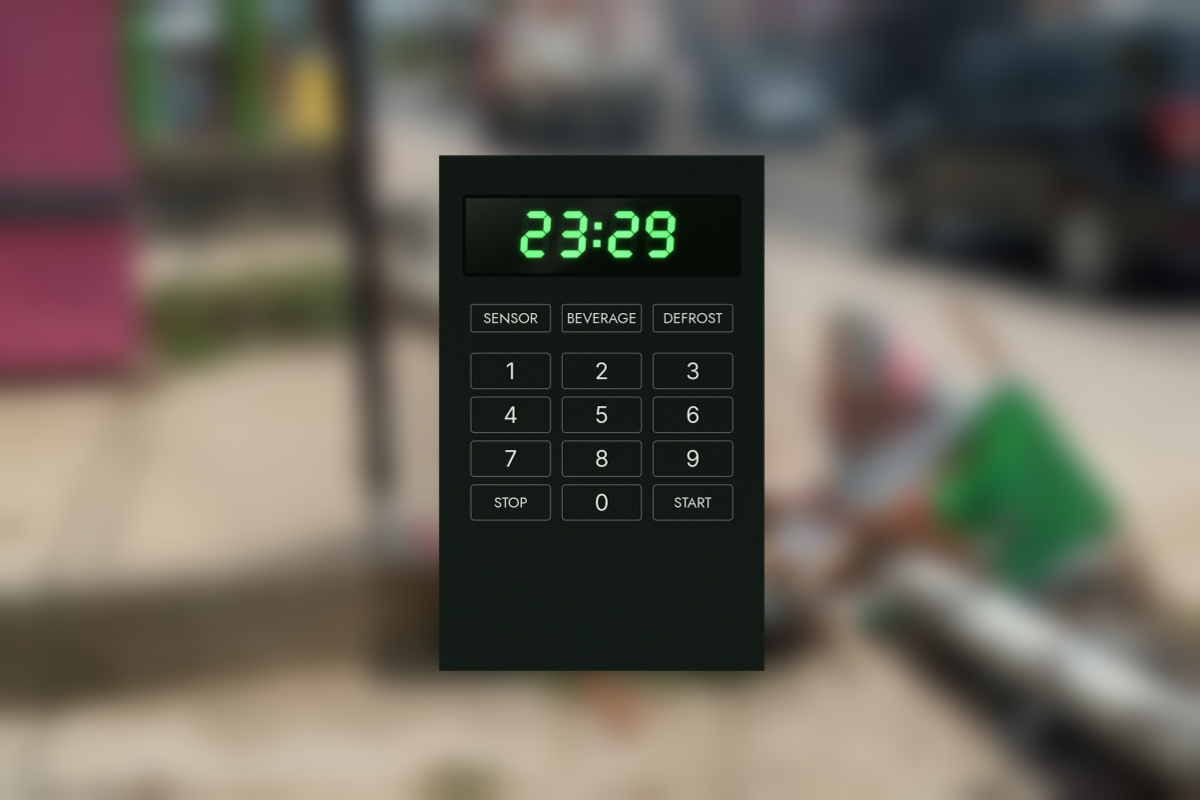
T23:29
